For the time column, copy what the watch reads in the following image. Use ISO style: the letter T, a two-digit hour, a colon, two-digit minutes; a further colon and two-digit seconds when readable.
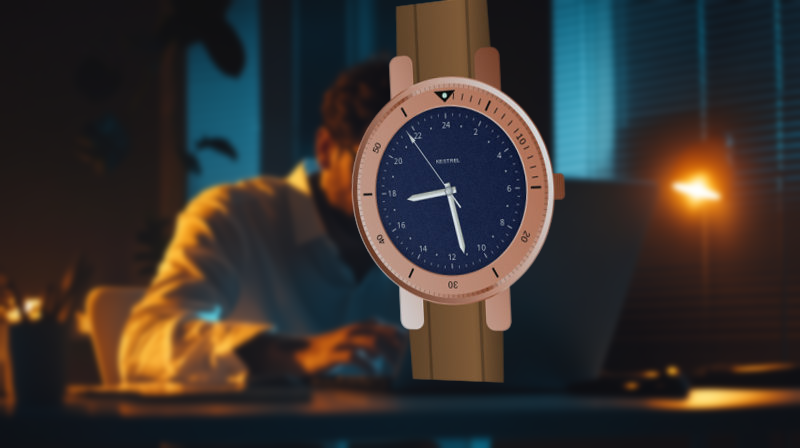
T17:27:54
